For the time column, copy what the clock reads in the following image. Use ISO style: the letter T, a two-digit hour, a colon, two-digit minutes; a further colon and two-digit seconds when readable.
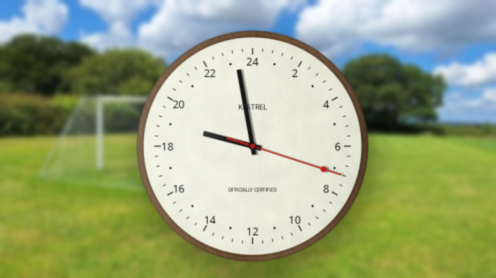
T18:58:18
